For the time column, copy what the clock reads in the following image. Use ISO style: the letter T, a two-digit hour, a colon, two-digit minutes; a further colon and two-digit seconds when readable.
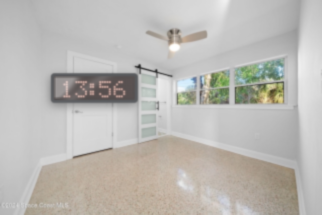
T13:56
